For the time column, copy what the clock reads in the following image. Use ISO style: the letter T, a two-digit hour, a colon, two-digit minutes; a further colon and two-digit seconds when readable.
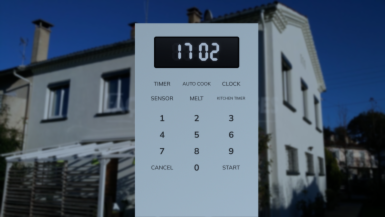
T17:02
